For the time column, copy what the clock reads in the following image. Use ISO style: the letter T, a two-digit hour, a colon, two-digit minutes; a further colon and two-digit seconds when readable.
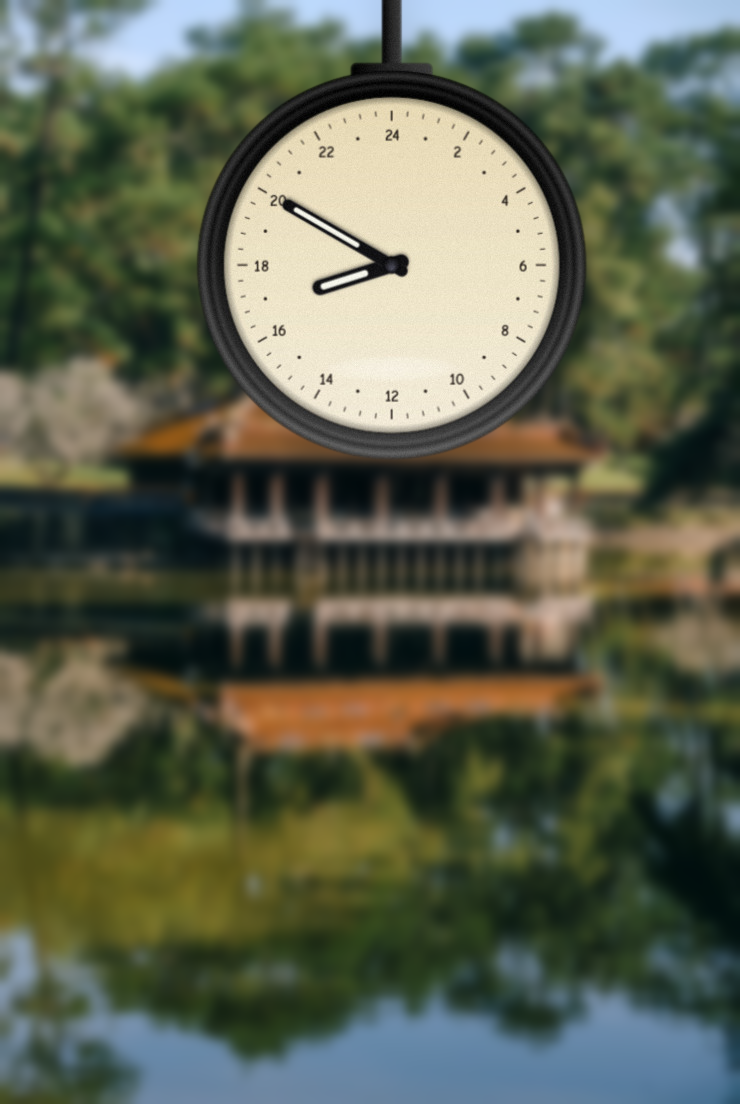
T16:50
